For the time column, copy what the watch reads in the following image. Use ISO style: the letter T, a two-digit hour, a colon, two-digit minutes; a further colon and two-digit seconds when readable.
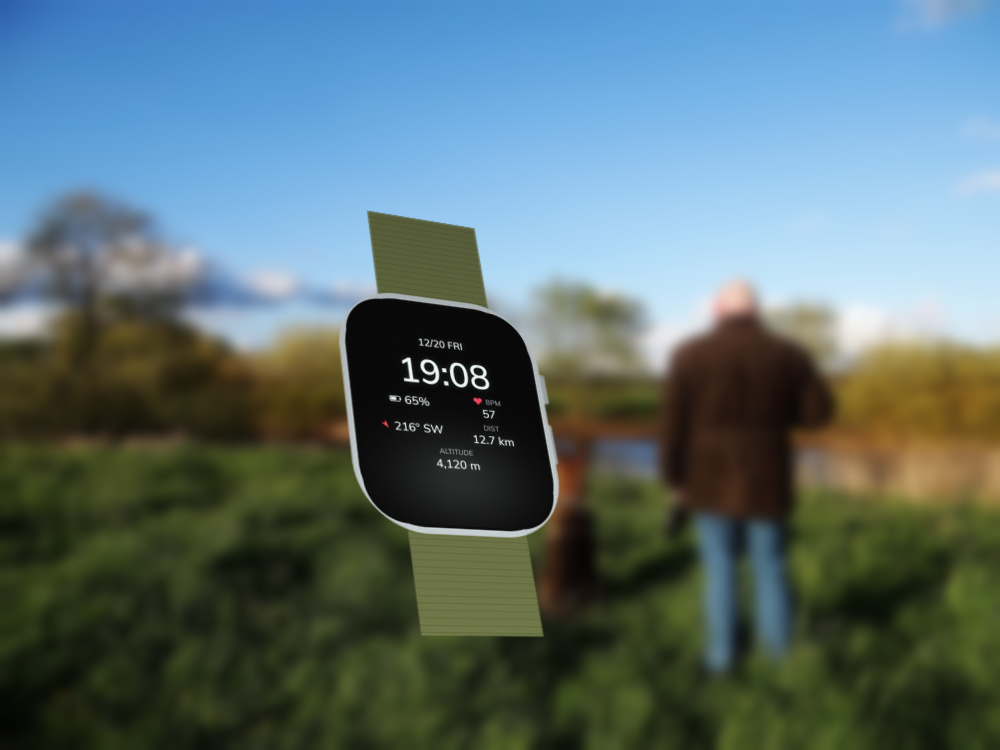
T19:08
